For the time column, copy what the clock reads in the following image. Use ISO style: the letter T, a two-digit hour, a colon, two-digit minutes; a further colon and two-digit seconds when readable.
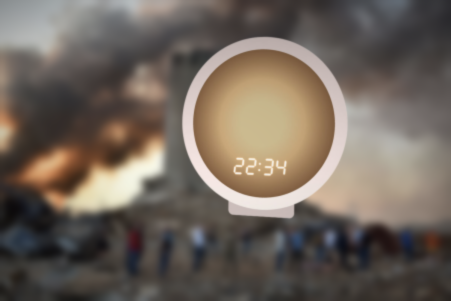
T22:34
